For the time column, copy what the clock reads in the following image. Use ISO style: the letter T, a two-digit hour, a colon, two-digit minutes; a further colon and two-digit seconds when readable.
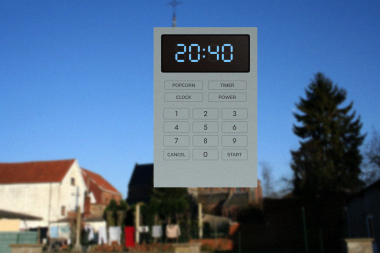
T20:40
